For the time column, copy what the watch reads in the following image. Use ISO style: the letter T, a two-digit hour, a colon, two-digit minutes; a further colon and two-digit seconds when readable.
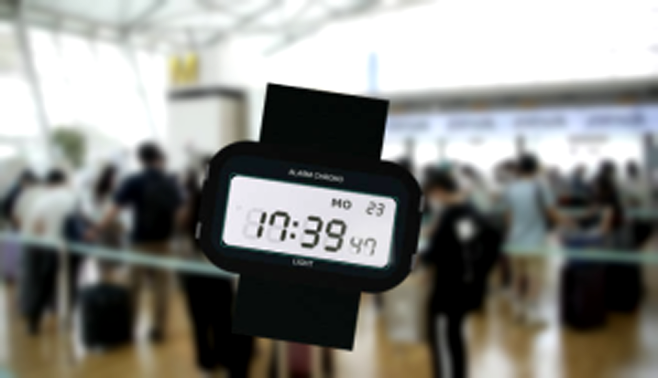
T17:39:47
